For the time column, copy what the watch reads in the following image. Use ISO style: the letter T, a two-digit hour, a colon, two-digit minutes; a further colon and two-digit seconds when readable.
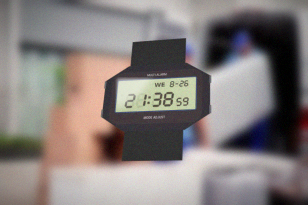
T21:38:59
